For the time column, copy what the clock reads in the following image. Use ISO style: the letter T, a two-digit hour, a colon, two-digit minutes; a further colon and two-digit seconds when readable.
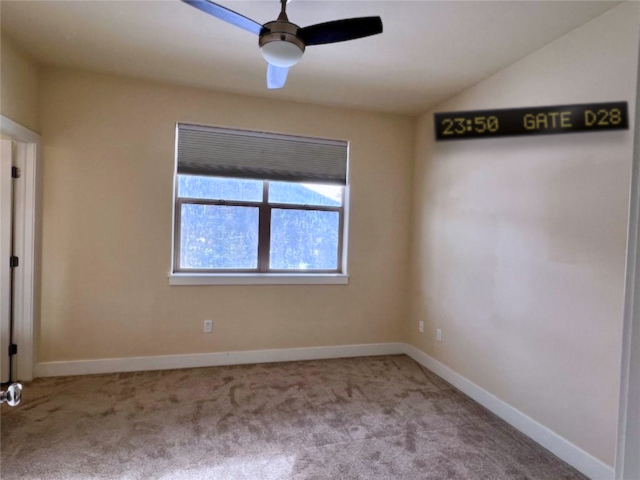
T23:50
